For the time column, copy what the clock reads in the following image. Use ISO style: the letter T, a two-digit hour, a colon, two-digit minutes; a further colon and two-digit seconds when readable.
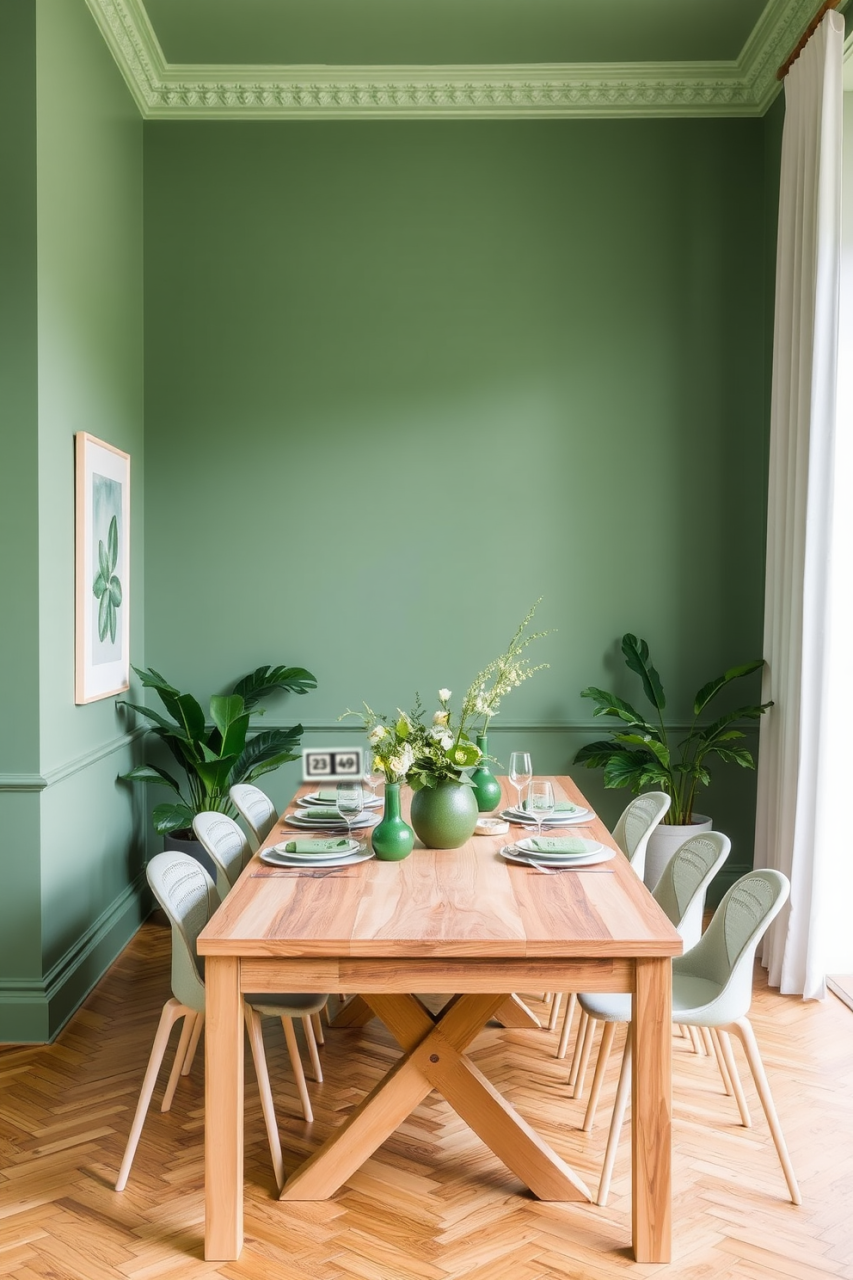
T23:49
